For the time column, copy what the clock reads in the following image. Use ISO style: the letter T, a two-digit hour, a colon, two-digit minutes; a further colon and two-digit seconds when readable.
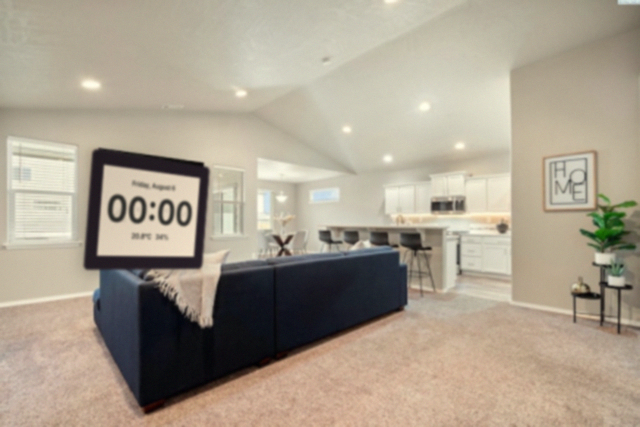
T00:00
